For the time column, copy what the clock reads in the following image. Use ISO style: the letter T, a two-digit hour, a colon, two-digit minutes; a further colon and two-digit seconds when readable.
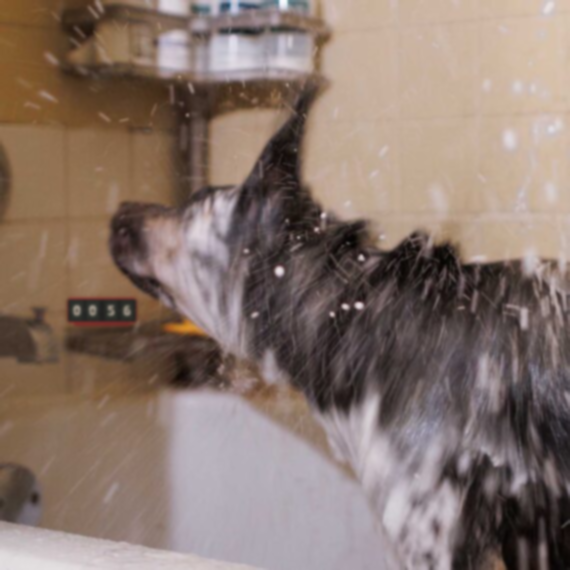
T00:56
